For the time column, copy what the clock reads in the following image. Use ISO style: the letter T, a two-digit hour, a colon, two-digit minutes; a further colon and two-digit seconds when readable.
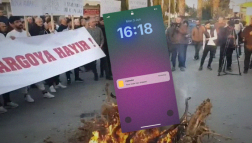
T16:18
